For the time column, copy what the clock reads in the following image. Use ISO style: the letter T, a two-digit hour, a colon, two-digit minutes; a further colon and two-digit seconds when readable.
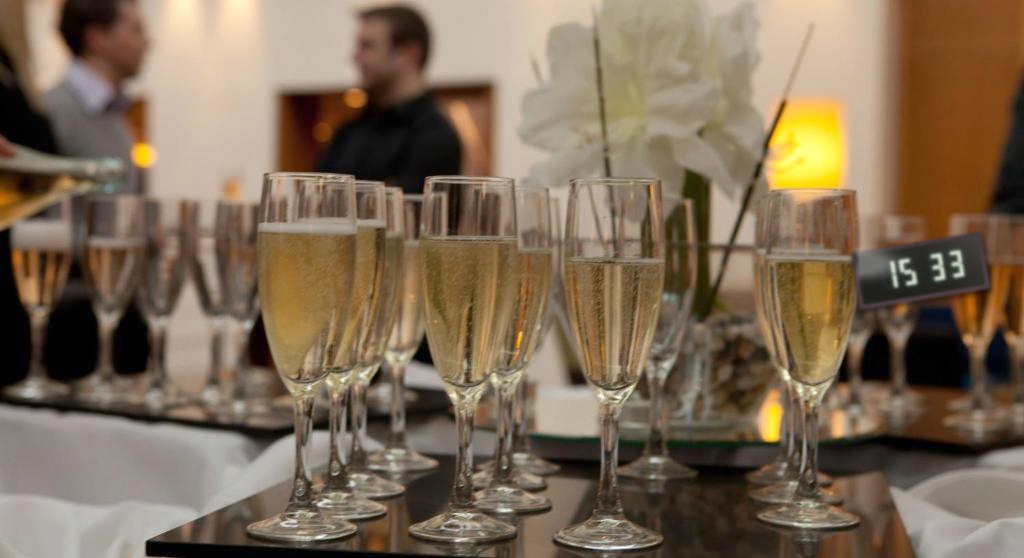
T15:33
